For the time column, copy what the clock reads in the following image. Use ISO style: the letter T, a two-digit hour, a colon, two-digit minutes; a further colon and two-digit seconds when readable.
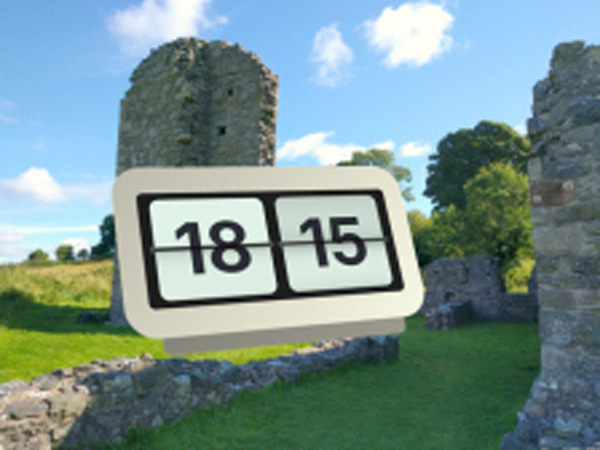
T18:15
